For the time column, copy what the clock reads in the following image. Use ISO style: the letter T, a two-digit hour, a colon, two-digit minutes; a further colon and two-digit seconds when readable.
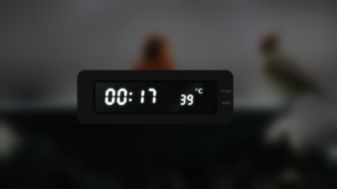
T00:17
